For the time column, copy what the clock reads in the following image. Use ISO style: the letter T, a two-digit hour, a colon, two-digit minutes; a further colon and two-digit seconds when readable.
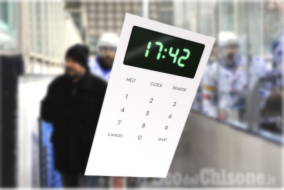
T17:42
